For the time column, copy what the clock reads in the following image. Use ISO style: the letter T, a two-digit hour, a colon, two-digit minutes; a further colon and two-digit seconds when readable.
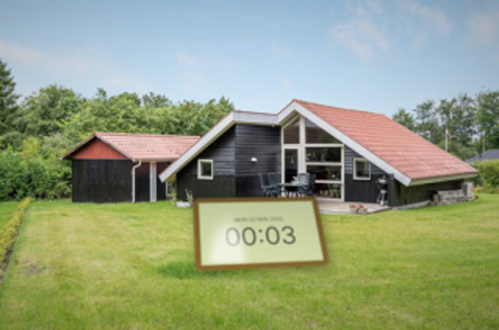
T00:03
